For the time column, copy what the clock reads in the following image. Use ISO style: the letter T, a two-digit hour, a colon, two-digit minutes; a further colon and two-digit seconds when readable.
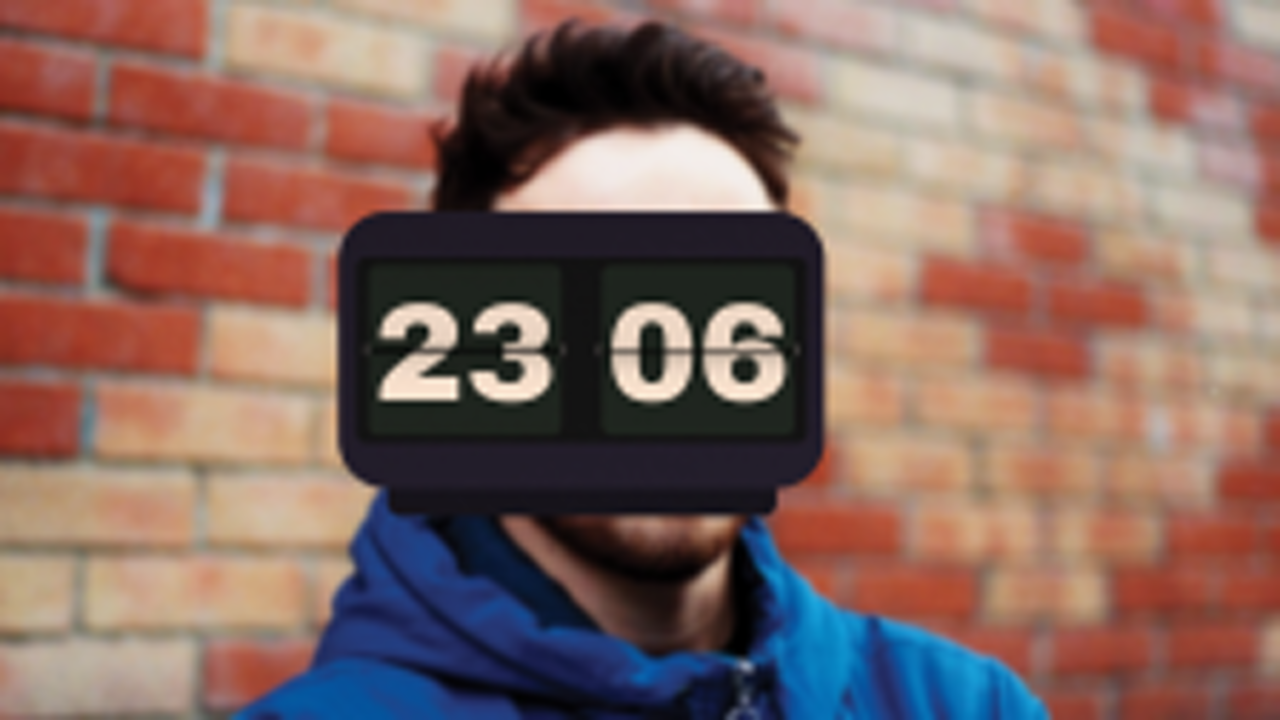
T23:06
